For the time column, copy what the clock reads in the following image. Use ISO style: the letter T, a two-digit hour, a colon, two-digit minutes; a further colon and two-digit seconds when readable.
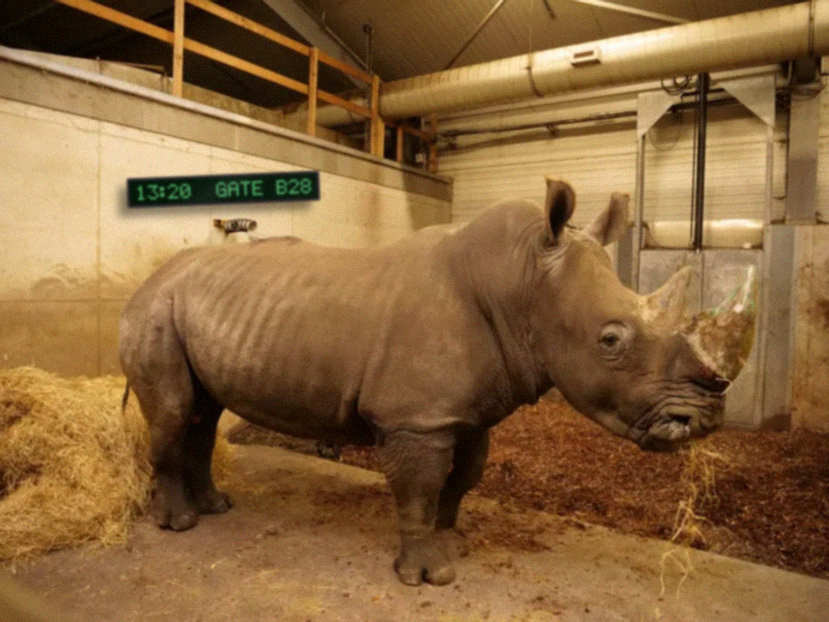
T13:20
